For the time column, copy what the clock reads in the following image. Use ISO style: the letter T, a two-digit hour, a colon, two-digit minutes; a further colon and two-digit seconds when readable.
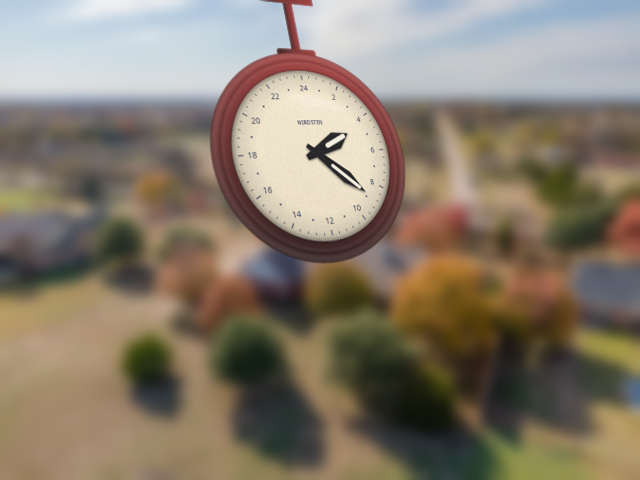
T04:22
